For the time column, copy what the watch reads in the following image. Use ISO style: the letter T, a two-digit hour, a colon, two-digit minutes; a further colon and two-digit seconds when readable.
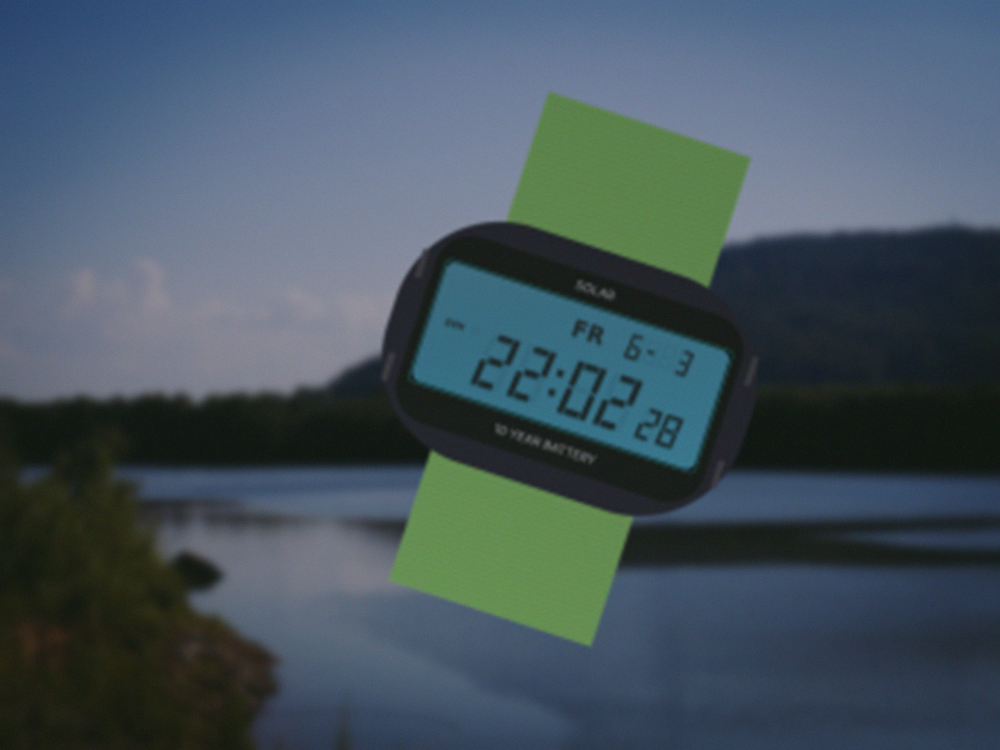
T22:02:28
